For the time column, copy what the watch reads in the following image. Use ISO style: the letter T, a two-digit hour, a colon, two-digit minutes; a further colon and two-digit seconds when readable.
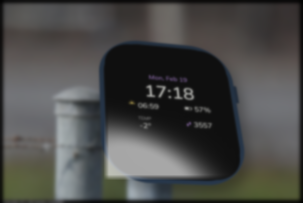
T17:18
